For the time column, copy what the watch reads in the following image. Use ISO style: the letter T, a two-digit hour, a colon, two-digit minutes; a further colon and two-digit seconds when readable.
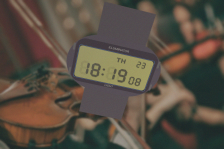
T18:19:08
